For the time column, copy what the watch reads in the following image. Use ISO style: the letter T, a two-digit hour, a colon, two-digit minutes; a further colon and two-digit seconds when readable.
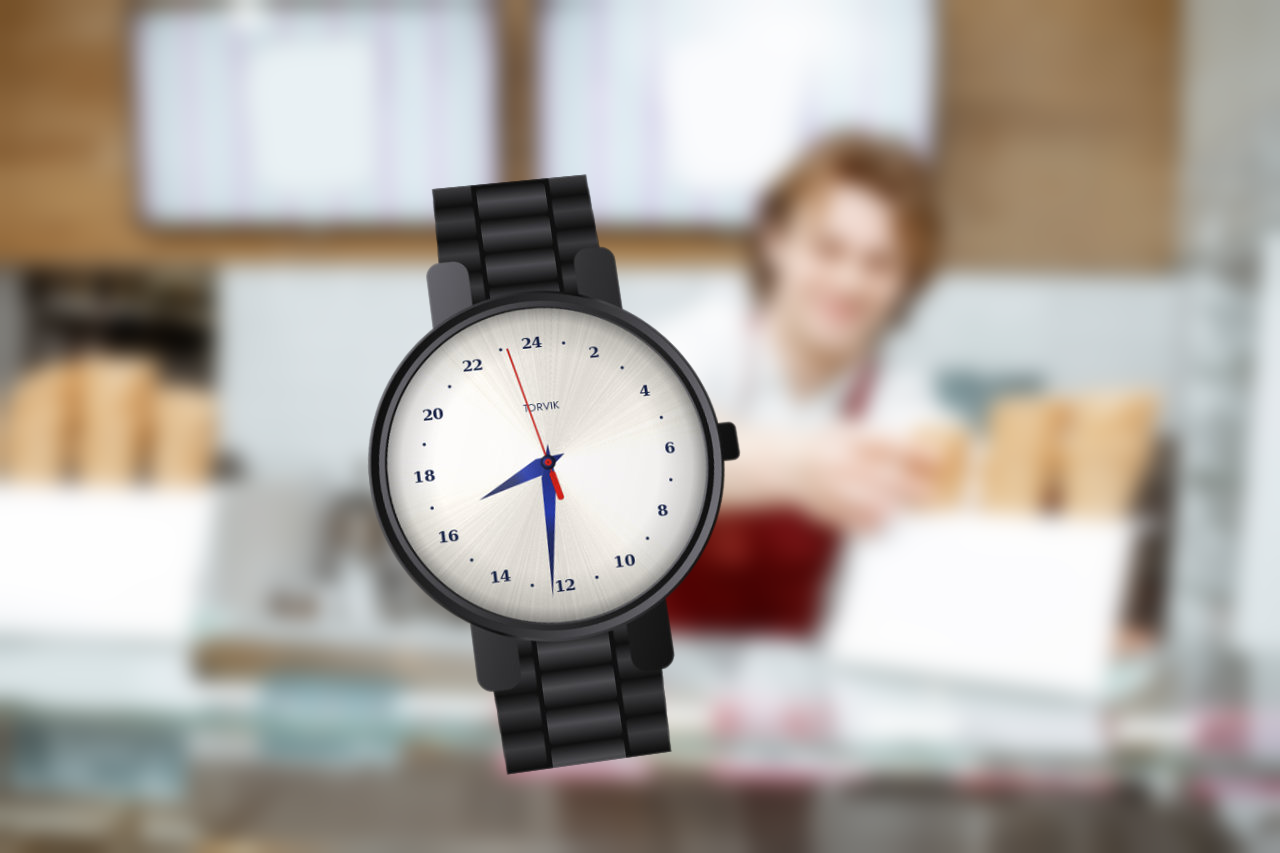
T16:30:58
